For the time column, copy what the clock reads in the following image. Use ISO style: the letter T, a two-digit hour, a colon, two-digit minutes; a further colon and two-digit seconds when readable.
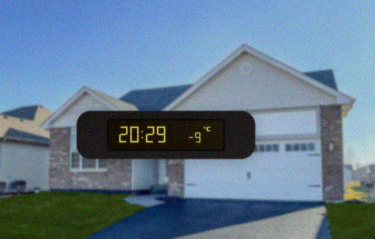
T20:29
